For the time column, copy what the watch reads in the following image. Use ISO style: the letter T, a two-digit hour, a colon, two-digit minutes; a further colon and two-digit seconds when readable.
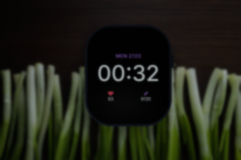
T00:32
